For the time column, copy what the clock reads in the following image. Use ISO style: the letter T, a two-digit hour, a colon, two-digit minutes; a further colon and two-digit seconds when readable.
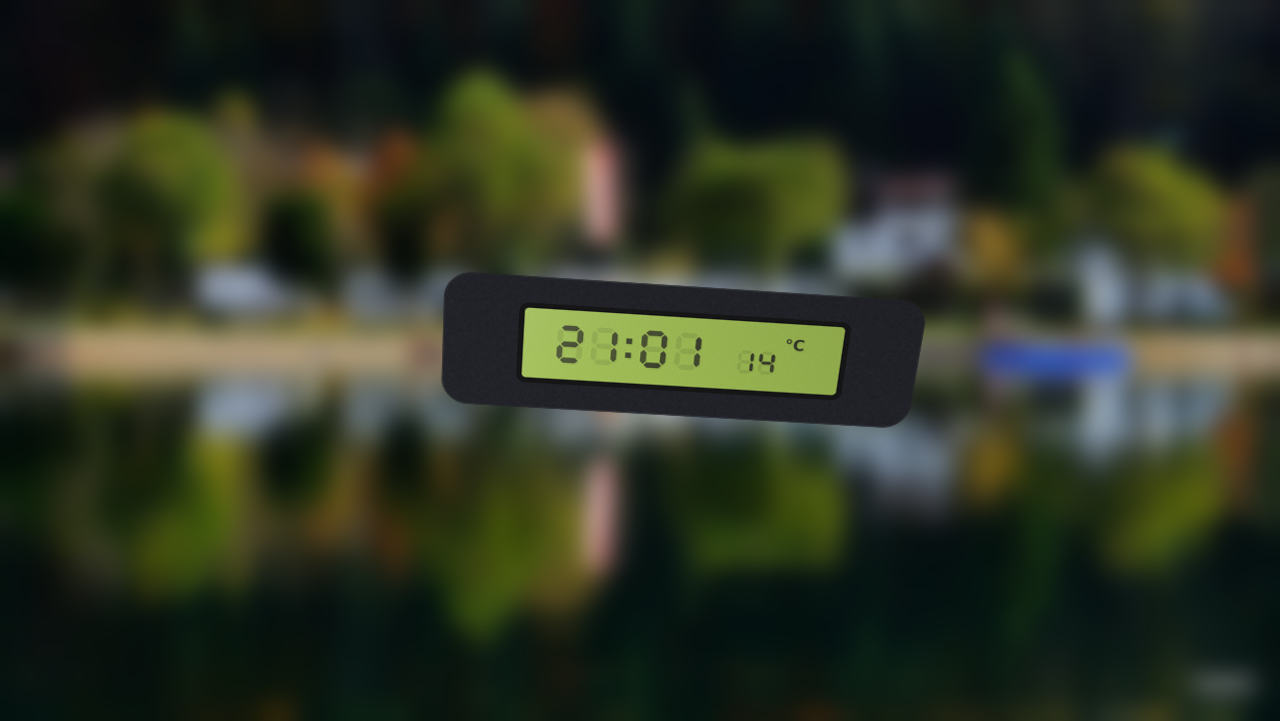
T21:01
